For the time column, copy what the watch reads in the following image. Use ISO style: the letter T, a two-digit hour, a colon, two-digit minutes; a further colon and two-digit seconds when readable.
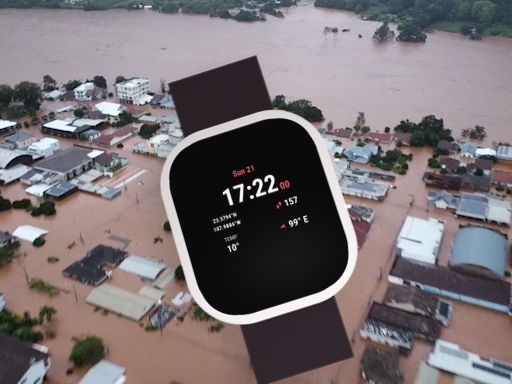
T17:22:00
